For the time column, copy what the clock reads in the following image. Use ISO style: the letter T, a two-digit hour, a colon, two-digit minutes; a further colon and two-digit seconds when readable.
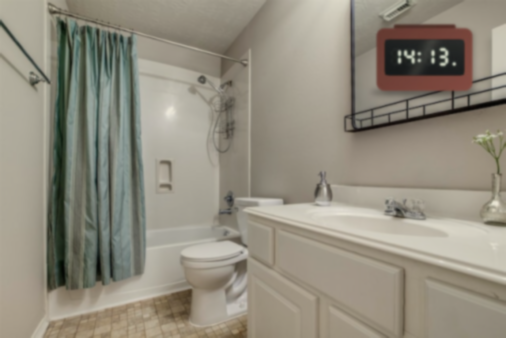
T14:13
